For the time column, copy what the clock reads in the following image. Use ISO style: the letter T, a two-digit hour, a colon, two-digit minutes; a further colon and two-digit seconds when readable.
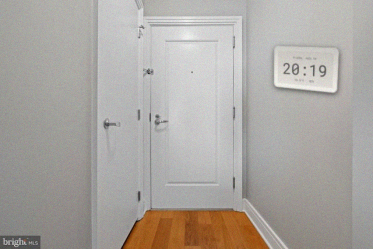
T20:19
